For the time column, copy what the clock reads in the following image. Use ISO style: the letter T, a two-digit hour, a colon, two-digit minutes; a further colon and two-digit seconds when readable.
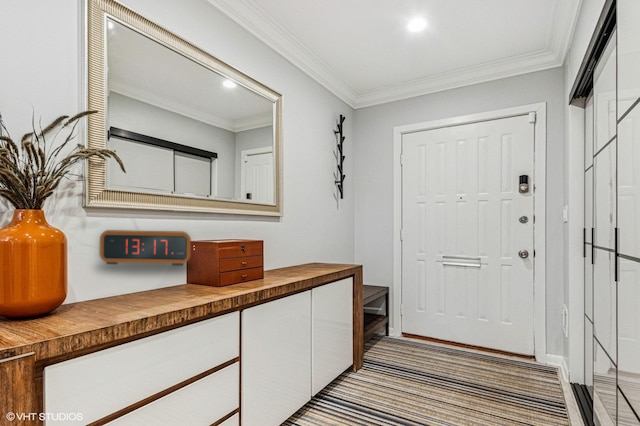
T13:17
